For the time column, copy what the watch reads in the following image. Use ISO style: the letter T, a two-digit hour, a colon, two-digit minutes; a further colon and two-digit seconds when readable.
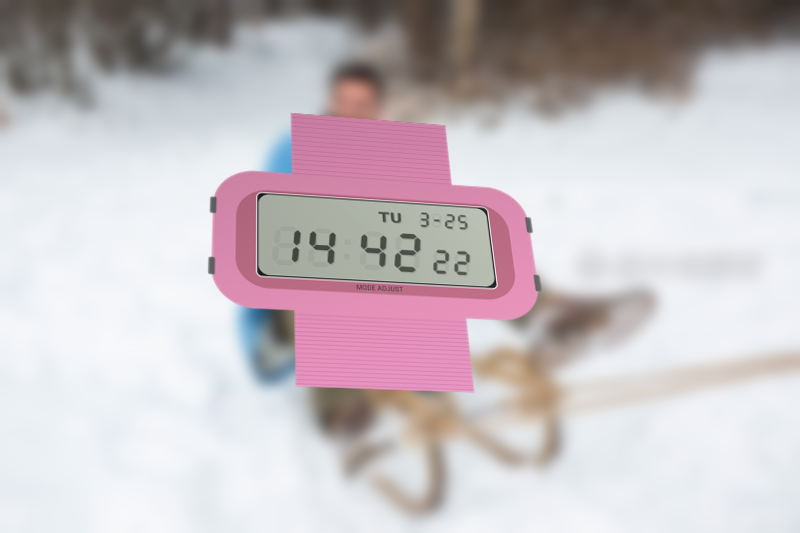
T14:42:22
